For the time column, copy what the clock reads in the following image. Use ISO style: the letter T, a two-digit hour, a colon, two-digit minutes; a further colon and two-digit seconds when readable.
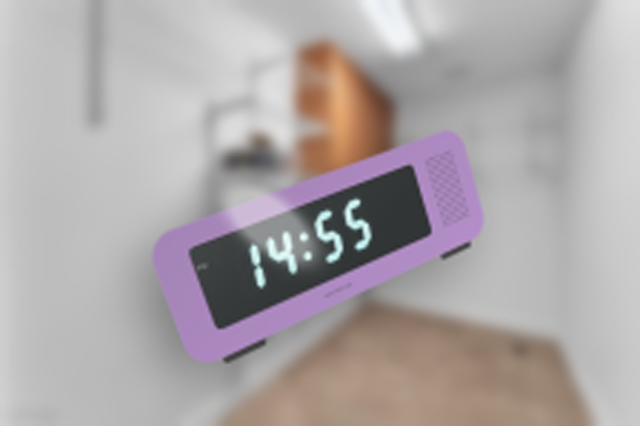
T14:55
